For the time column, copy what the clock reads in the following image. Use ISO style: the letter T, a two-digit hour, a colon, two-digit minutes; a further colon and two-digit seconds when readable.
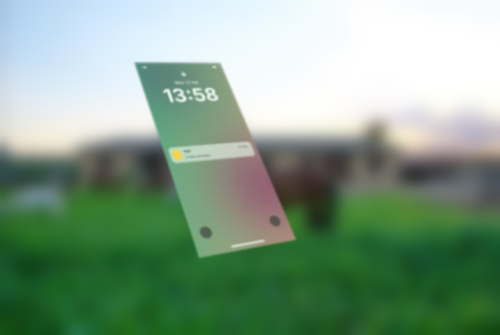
T13:58
